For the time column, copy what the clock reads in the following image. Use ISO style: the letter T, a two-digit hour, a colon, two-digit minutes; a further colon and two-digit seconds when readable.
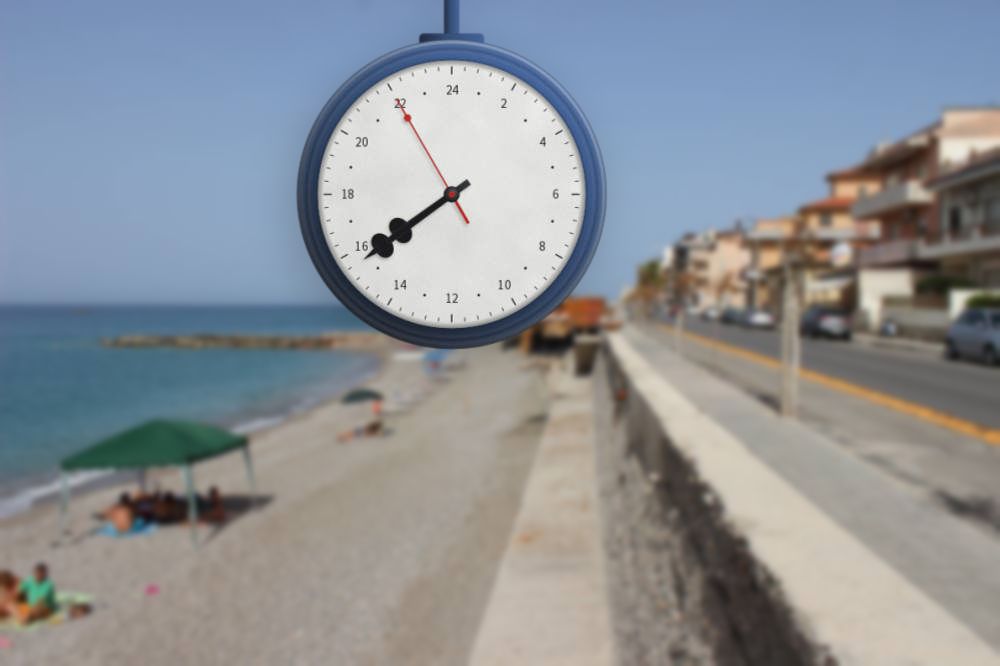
T15:38:55
